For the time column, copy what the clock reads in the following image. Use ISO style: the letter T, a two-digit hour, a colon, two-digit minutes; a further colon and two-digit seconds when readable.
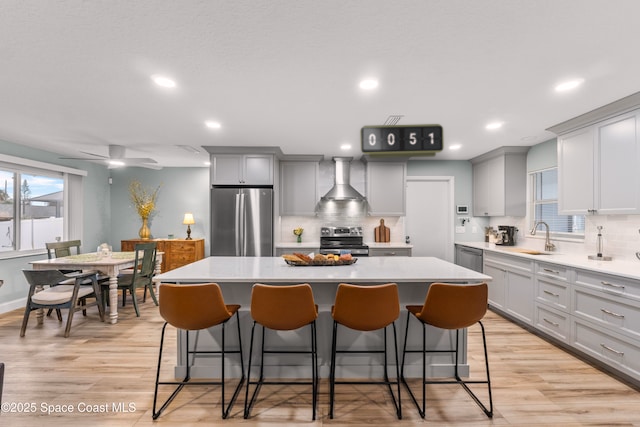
T00:51
